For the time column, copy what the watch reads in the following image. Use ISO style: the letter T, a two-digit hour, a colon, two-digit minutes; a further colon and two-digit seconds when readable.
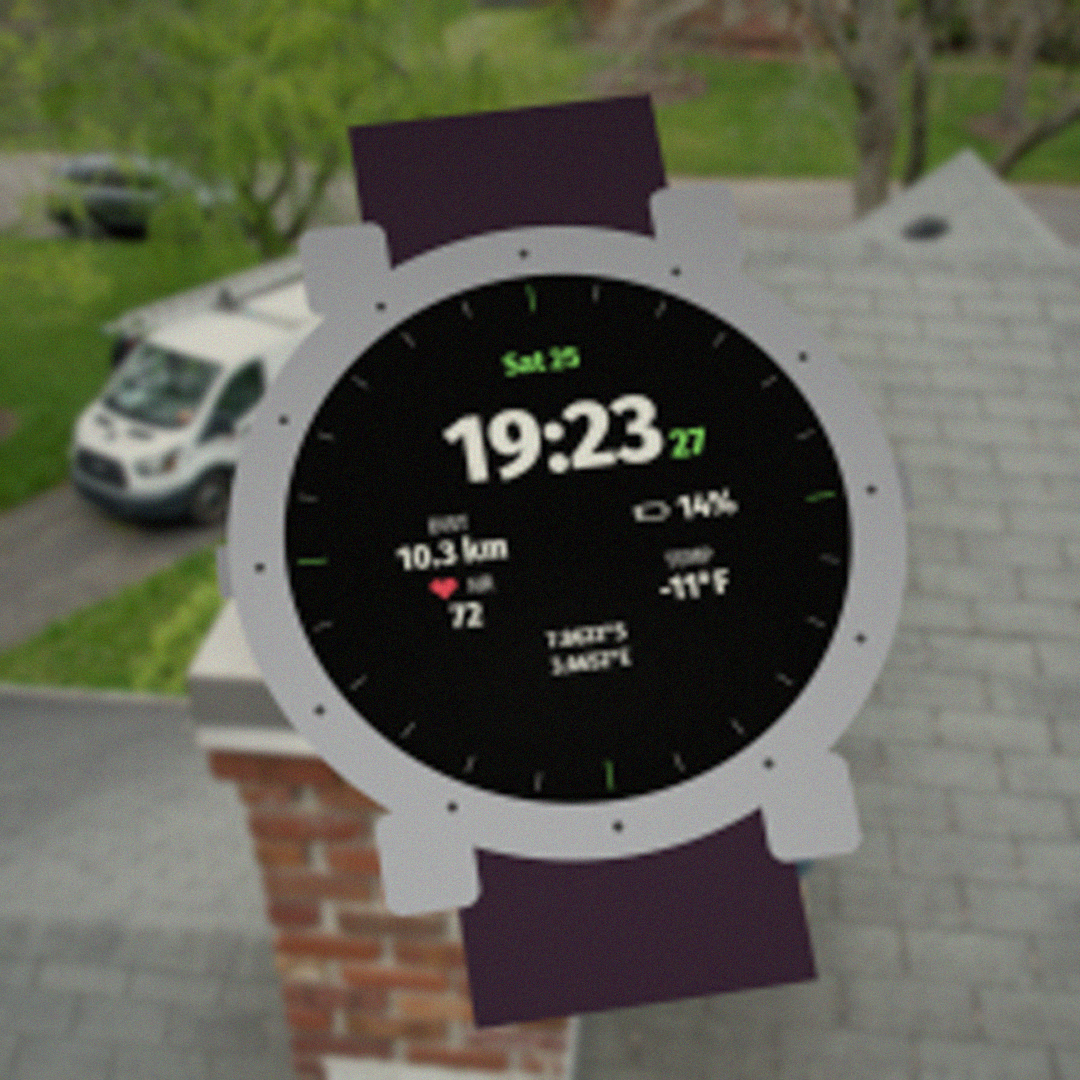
T19:23:27
